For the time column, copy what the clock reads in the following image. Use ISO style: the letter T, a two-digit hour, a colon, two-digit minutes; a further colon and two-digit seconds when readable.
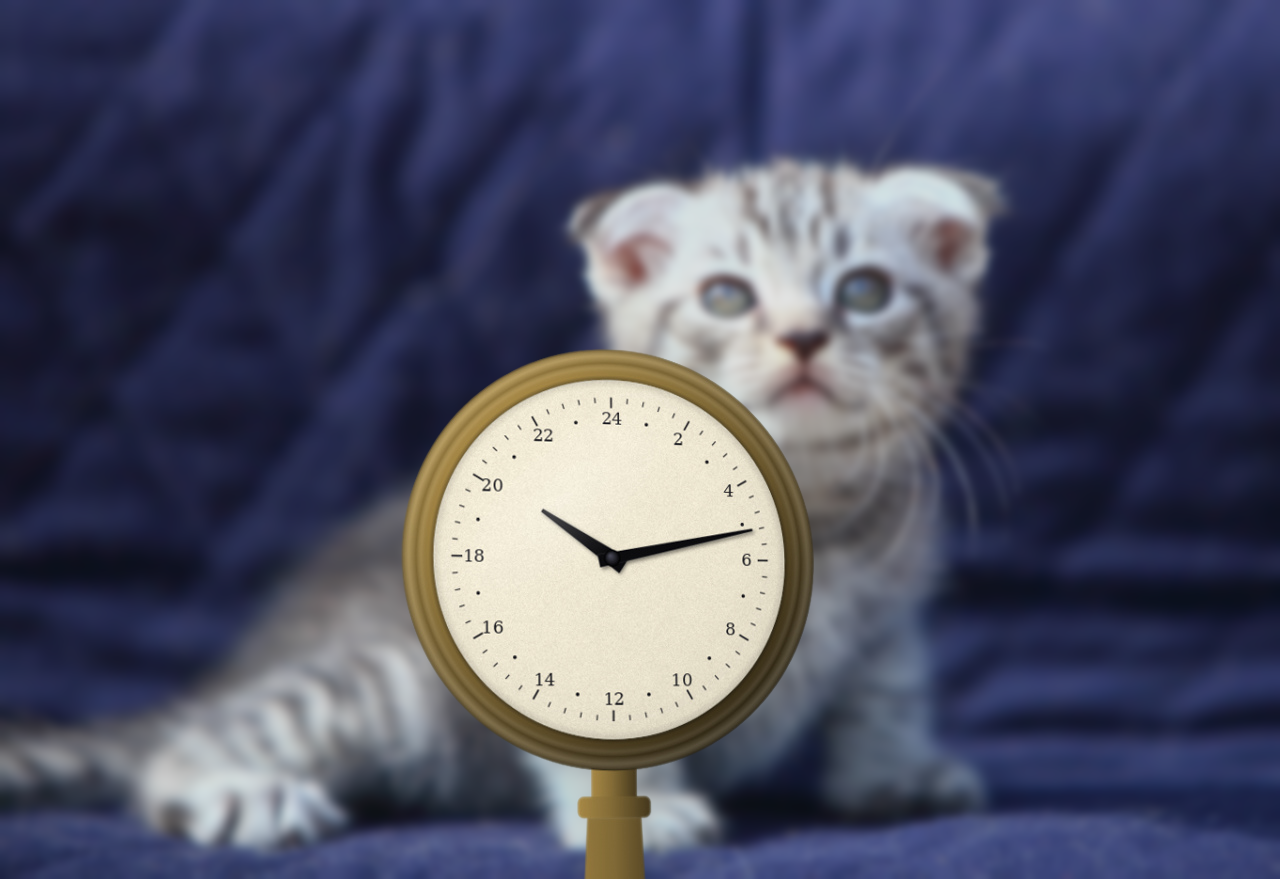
T20:13
